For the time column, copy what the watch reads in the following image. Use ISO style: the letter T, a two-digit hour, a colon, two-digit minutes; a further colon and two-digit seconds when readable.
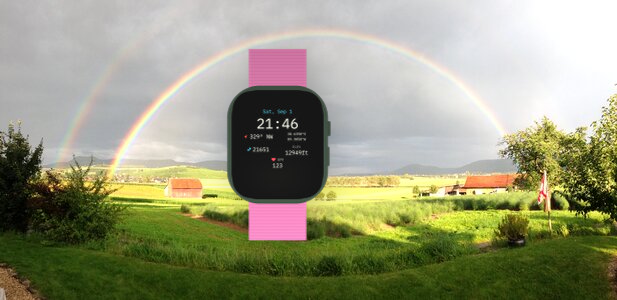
T21:46
